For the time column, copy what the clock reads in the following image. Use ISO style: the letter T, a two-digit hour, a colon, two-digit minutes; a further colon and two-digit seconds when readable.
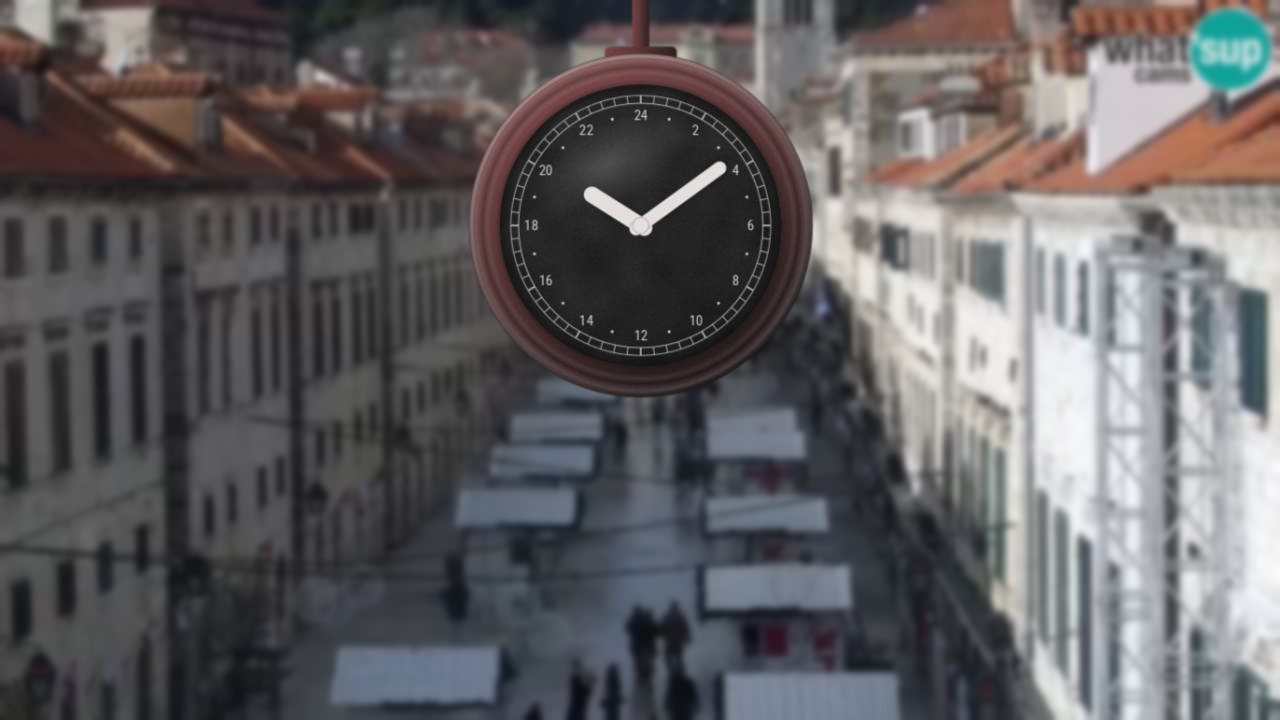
T20:09
